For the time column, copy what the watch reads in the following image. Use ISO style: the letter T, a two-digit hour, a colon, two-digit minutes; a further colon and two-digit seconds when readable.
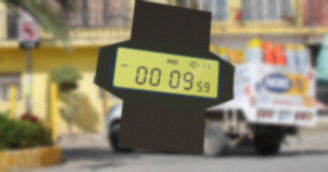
T00:09
